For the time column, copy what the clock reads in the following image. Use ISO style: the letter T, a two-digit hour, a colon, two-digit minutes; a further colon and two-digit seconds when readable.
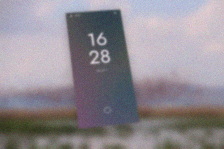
T16:28
